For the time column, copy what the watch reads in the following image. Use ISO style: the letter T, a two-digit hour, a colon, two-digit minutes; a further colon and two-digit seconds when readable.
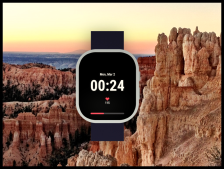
T00:24
